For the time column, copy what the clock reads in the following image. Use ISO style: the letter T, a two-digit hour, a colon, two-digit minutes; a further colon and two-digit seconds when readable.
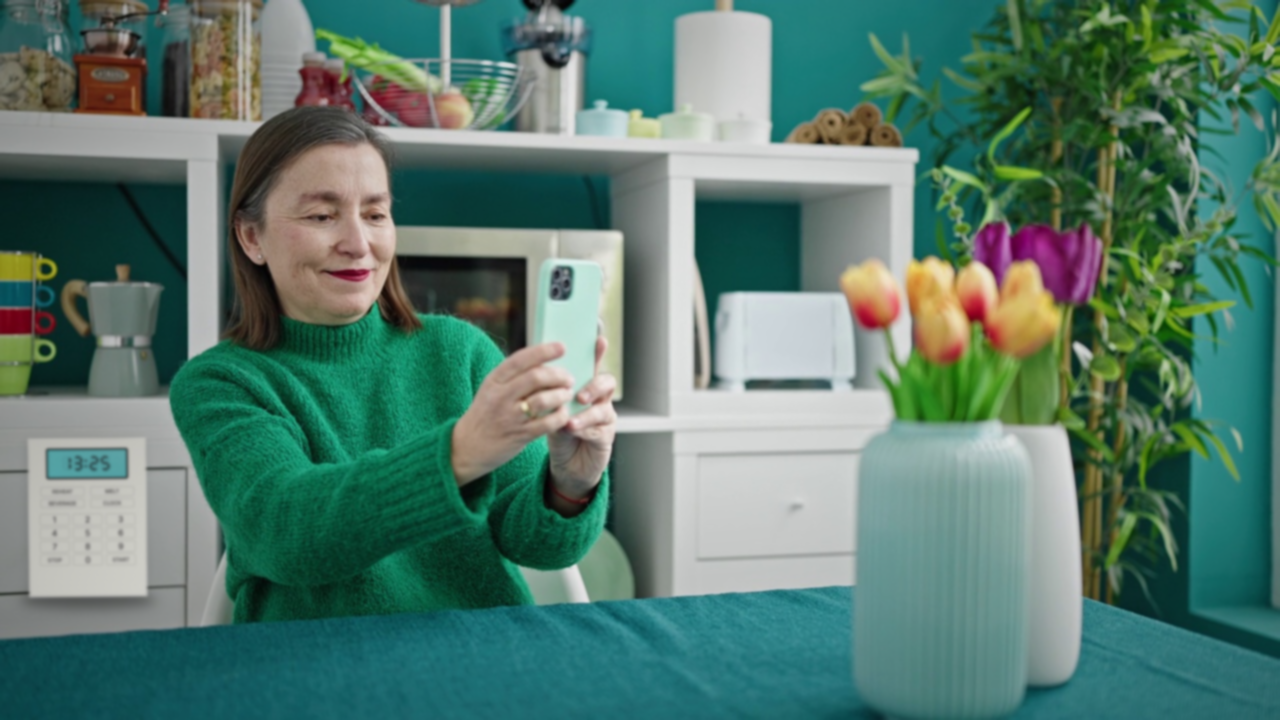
T13:25
